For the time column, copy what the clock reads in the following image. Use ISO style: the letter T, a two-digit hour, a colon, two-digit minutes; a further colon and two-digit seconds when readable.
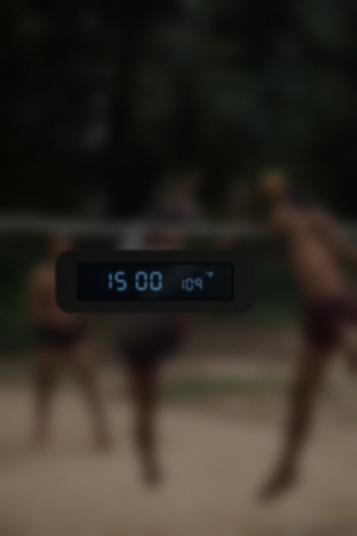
T15:00
